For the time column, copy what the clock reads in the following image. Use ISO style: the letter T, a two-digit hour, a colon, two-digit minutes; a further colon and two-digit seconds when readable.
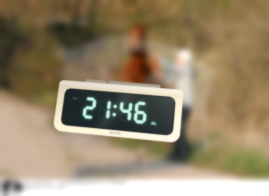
T21:46
